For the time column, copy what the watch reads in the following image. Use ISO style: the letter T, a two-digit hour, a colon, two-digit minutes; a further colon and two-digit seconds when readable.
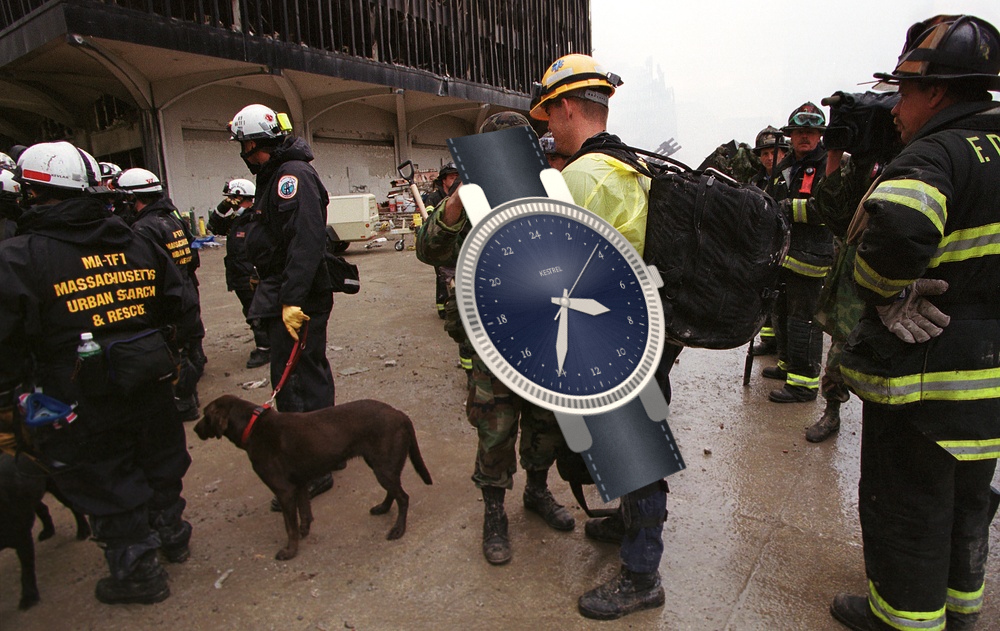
T07:35:09
